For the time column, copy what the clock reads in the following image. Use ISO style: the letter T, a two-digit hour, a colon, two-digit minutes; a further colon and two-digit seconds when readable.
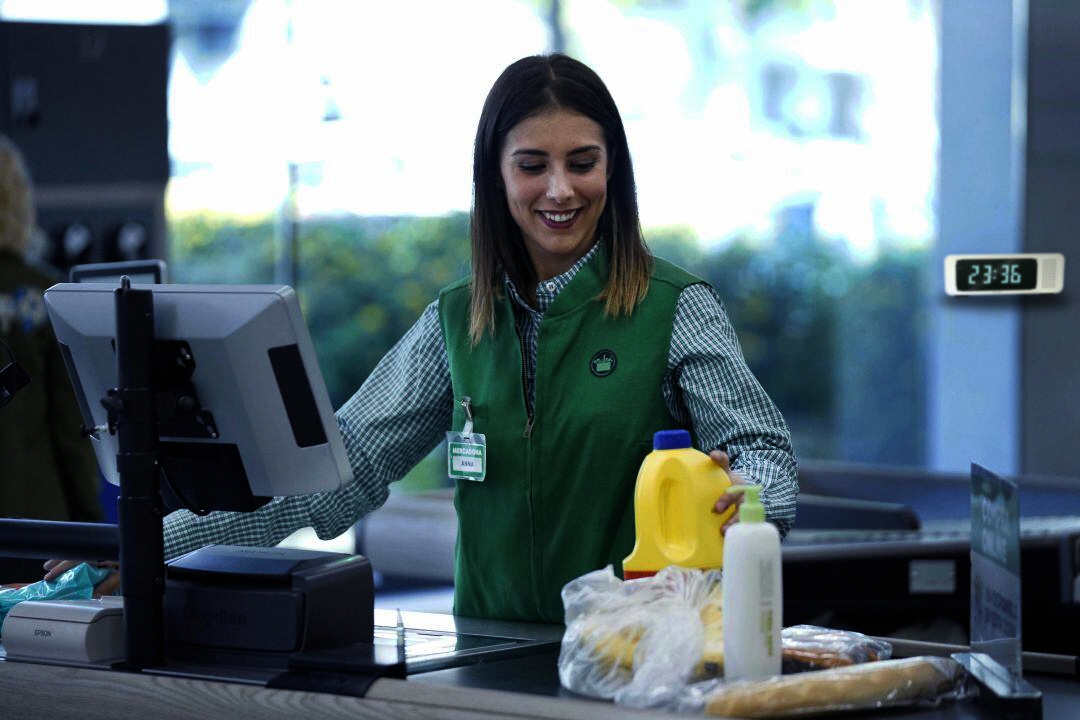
T23:36
